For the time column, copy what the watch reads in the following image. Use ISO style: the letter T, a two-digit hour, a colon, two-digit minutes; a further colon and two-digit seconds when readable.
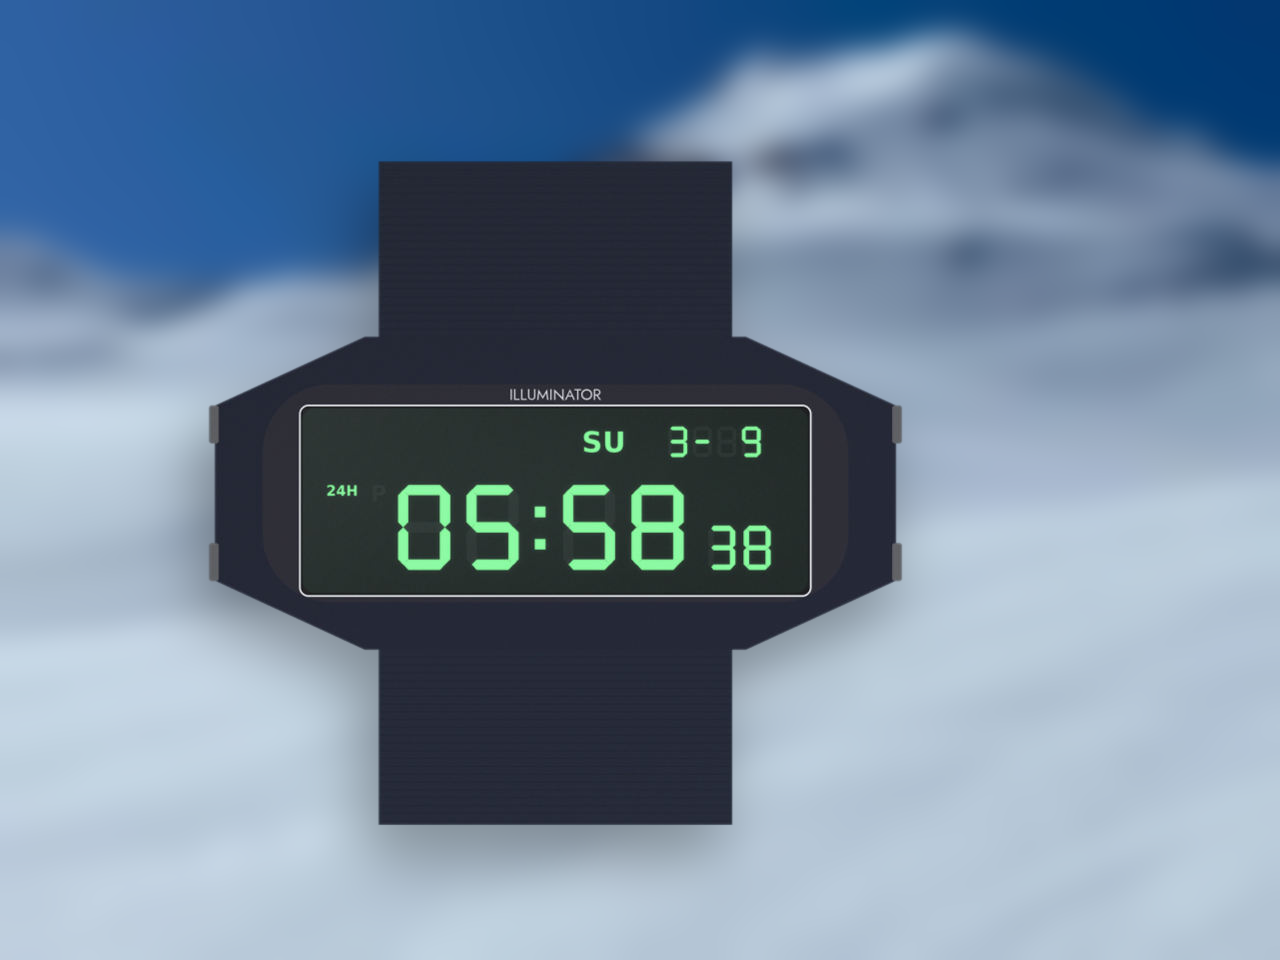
T05:58:38
